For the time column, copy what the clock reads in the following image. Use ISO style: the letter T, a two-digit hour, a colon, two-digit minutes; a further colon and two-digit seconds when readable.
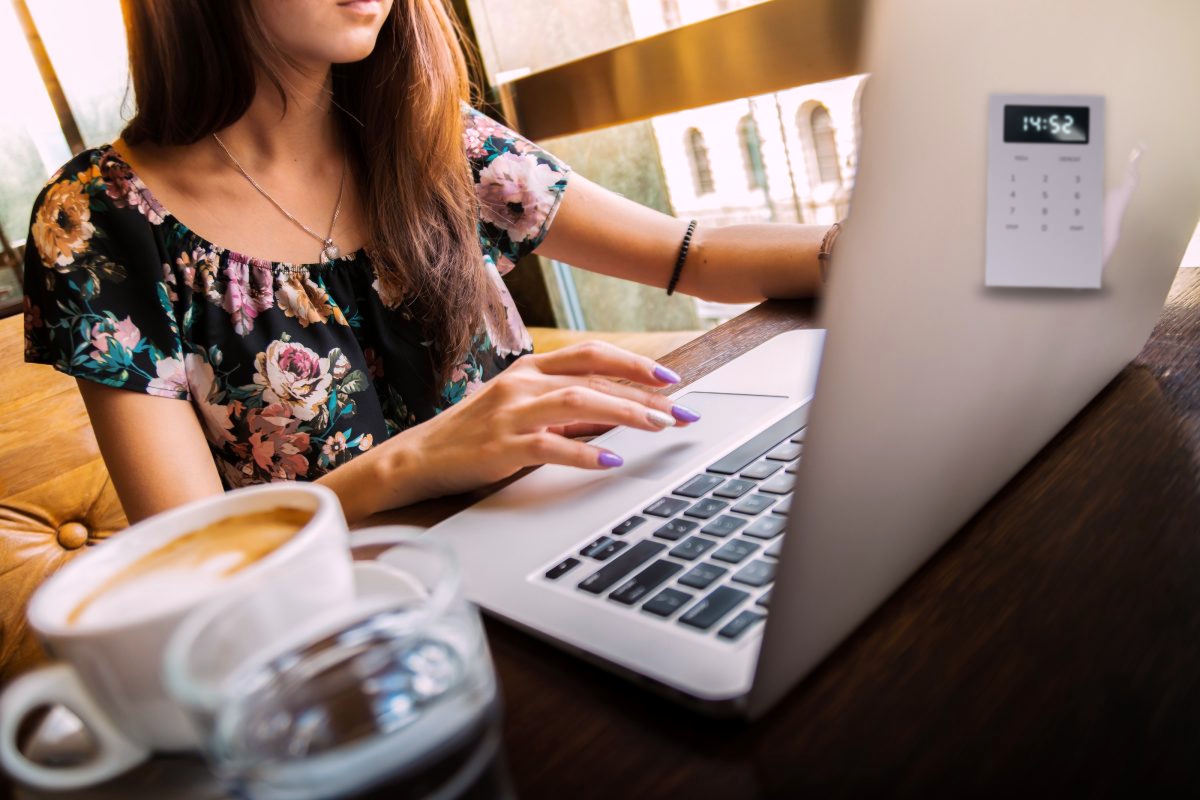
T14:52
